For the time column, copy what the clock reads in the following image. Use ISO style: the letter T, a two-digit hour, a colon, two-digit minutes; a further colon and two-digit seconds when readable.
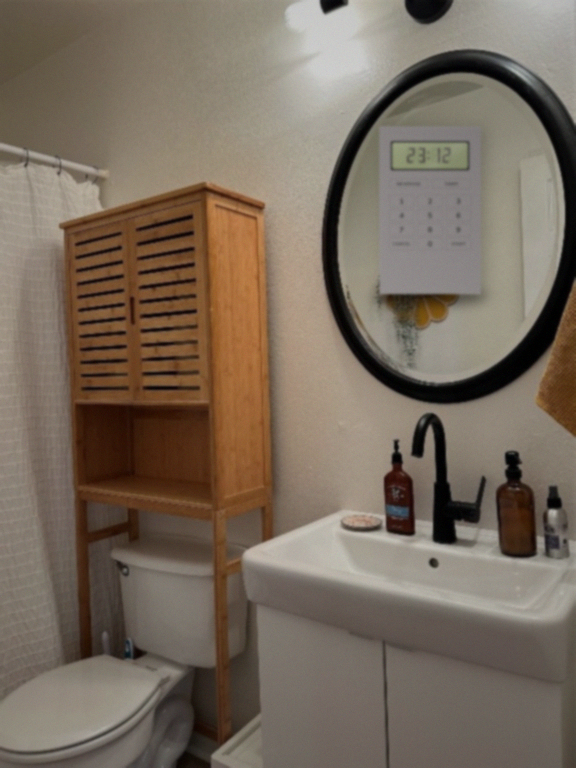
T23:12
